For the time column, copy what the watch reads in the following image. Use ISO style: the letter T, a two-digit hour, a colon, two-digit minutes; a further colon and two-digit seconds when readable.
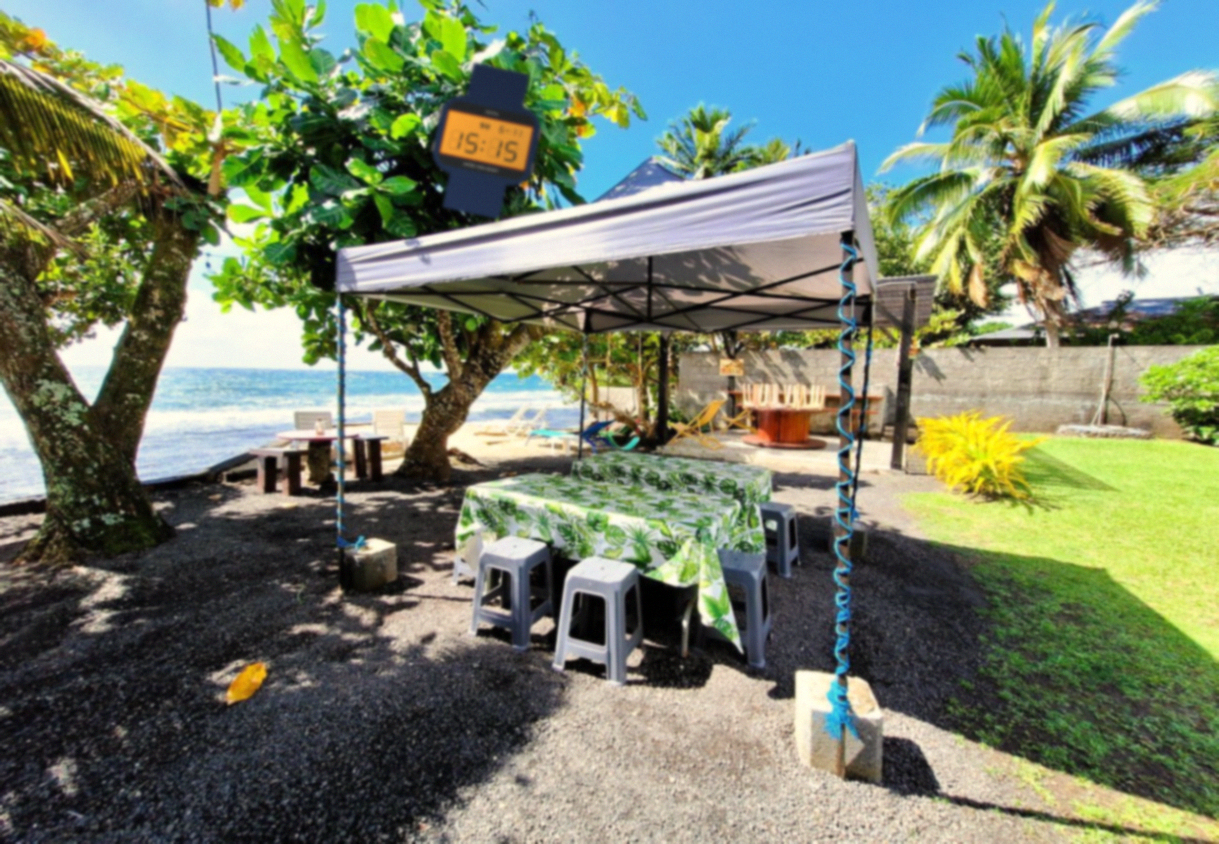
T15:15
